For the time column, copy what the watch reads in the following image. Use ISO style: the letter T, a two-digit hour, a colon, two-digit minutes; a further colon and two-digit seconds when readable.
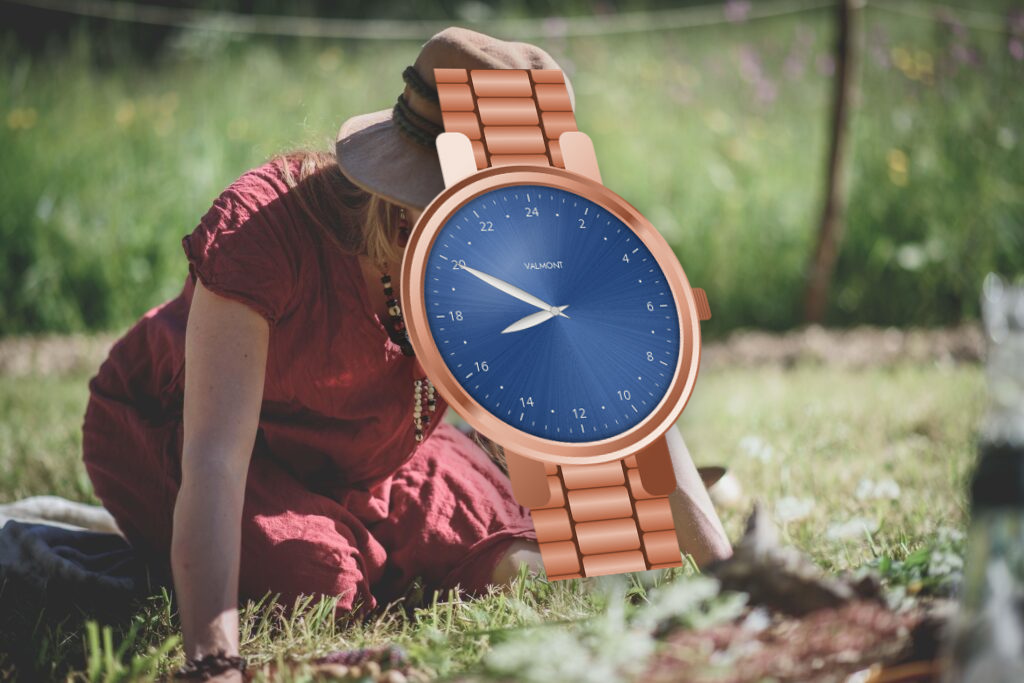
T16:50
